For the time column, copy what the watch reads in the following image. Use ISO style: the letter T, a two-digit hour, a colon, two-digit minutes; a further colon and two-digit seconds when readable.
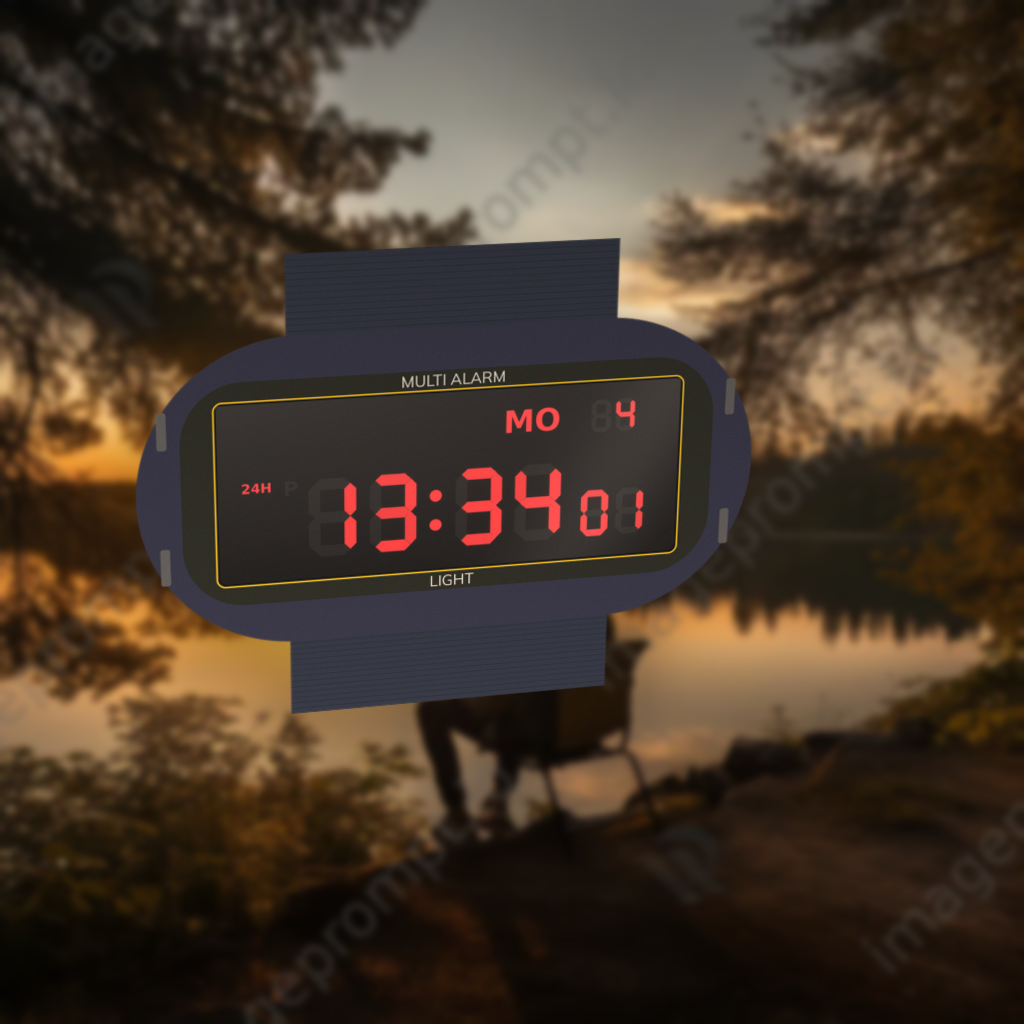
T13:34:01
